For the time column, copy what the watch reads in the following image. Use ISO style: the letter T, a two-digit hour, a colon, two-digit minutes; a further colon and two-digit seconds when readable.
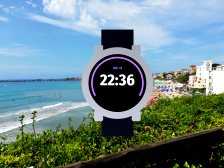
T22:36
